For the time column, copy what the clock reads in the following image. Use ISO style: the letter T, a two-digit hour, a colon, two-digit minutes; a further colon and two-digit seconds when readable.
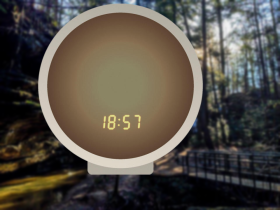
T18:57
